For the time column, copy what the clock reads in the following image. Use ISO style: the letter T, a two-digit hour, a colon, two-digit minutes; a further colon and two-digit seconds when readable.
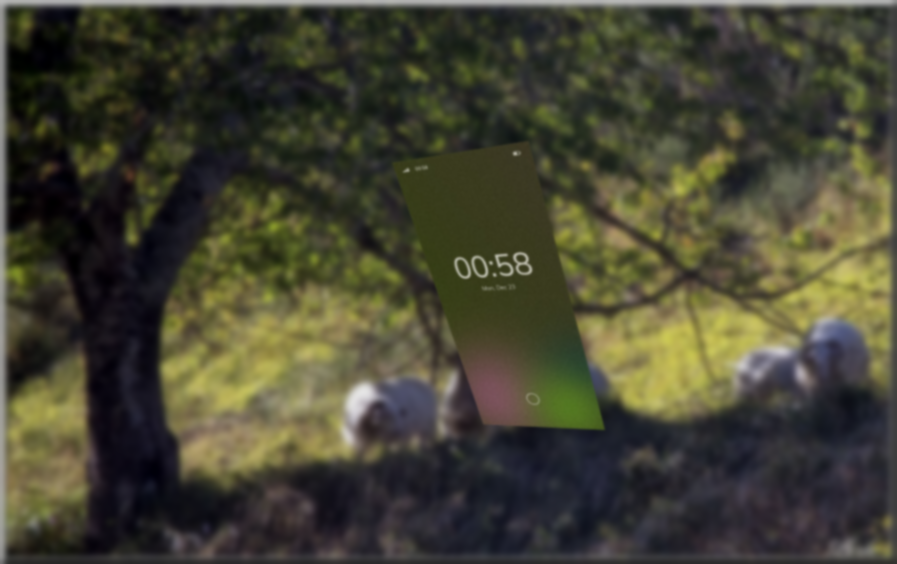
T00:58
